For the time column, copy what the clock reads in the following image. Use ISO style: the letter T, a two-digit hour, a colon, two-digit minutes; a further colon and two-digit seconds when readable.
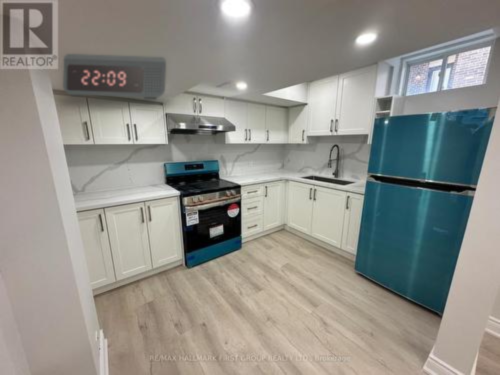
T22:09
